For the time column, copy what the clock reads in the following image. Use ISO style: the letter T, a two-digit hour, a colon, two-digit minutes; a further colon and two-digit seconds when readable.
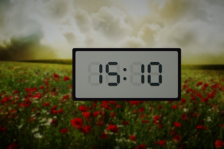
T15:10
